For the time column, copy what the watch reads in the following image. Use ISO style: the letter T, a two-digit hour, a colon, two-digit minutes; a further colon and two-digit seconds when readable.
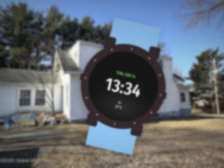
T13:34
